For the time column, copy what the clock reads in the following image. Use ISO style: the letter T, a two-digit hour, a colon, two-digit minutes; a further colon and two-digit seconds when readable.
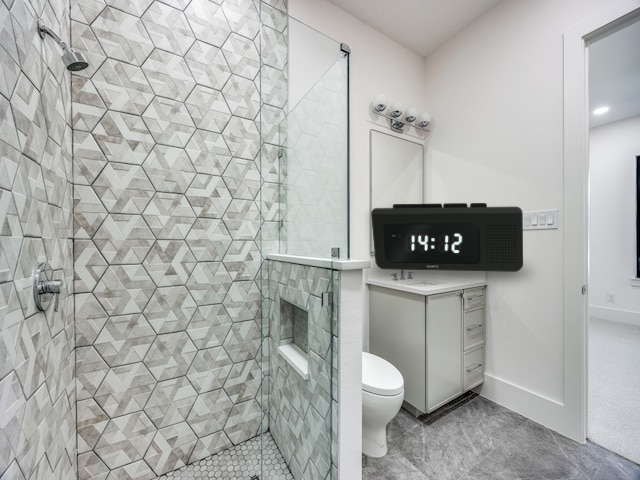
T14:12
